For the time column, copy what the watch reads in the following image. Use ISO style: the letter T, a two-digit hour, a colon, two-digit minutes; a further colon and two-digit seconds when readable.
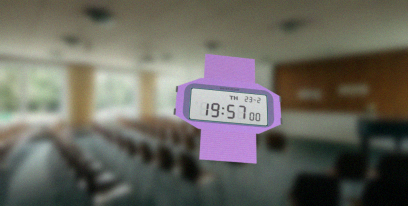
T19:57:00
